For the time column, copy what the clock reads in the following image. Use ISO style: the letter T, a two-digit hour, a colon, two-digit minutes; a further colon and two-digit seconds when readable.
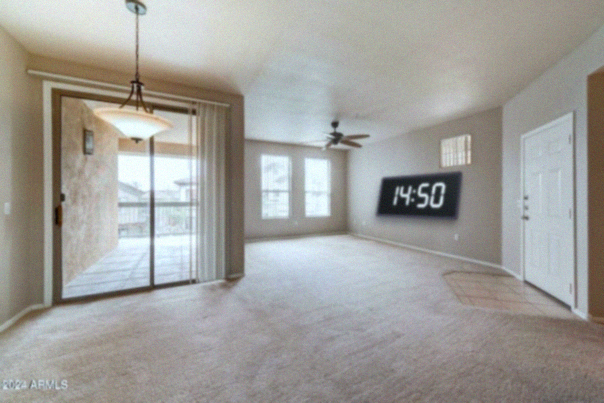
T14:50
